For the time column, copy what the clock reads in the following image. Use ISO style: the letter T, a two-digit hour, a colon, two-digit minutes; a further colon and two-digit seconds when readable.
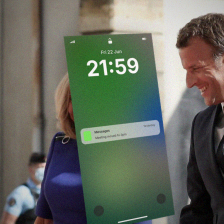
T21:59
